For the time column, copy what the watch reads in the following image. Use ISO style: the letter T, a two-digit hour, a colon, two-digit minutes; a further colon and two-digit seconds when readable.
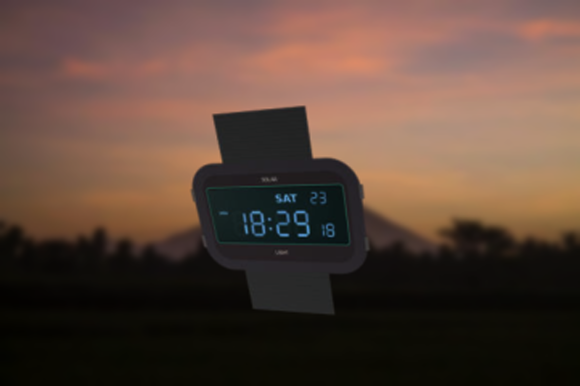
T18:29:18
